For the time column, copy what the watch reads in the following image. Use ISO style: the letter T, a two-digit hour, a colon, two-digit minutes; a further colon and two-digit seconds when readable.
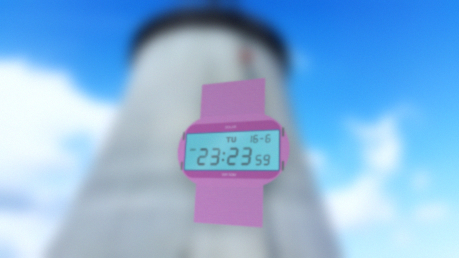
T23:23:59
